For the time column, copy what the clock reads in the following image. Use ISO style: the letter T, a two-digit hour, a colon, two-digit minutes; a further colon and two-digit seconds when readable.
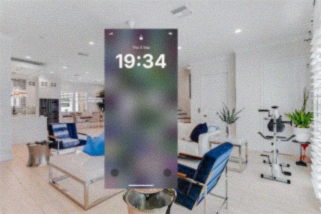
T19:34
